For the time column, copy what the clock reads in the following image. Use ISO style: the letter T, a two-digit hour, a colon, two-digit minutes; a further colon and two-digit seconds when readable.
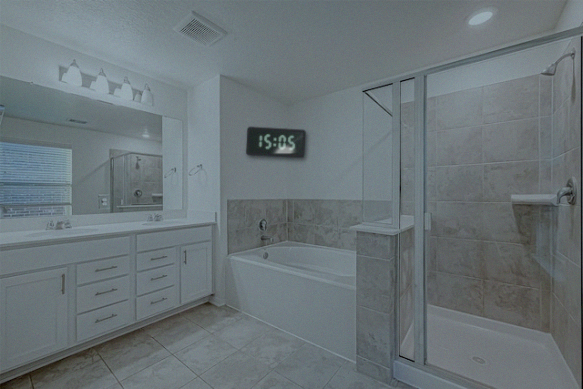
T15:05
